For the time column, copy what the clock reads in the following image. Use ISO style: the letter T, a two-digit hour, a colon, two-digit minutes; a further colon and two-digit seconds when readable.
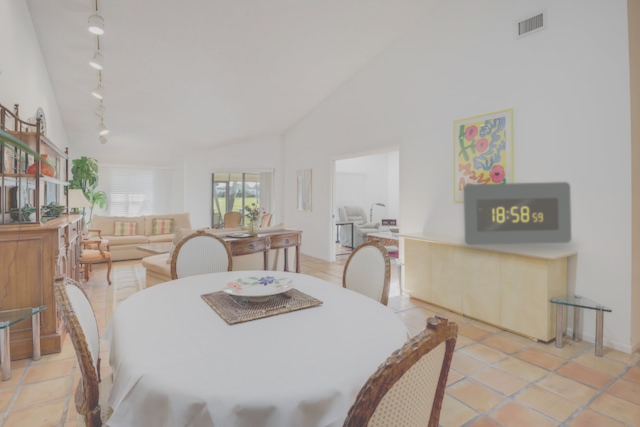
T18:58
